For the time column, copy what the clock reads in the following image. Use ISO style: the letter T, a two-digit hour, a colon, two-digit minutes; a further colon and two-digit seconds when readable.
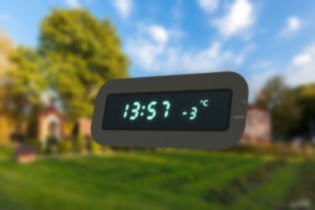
T13:57
